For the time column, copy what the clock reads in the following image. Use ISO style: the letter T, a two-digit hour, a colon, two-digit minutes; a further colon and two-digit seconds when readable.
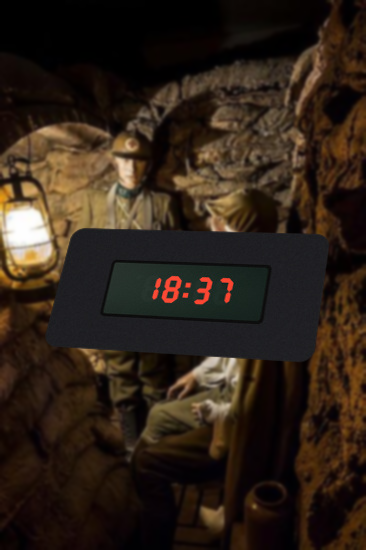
T18:37
